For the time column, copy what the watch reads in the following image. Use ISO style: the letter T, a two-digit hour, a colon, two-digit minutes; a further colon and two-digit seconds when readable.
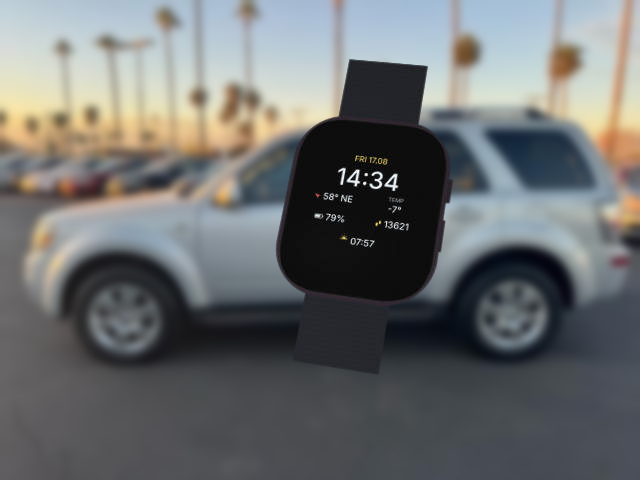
T14:34
